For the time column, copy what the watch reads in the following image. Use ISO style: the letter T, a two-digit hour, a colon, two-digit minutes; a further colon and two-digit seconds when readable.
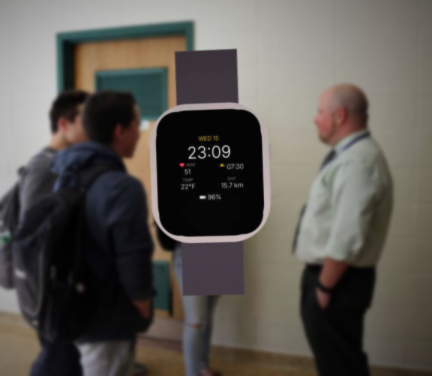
T23:09
